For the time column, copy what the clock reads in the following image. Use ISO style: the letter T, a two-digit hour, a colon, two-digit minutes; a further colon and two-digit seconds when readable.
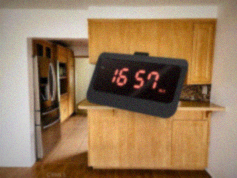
T16:57
